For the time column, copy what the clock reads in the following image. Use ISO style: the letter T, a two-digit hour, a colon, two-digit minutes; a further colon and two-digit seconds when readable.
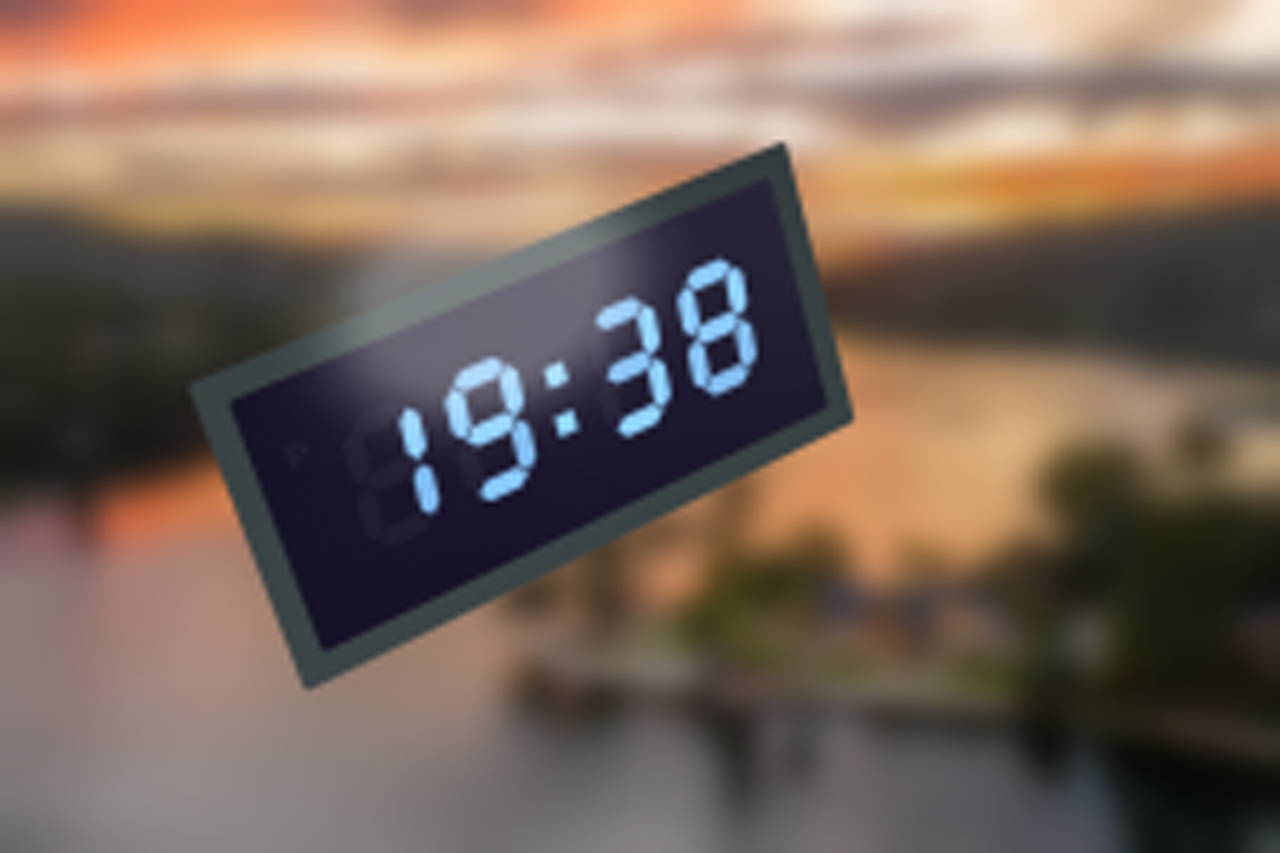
T19:38
